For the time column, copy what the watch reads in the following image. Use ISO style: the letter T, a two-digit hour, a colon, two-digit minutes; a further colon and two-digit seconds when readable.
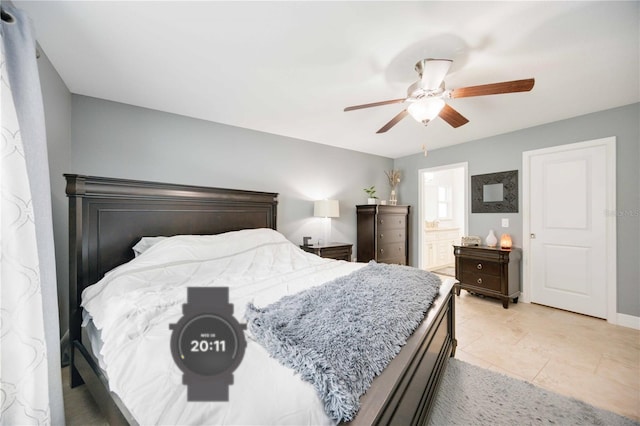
T20:11
